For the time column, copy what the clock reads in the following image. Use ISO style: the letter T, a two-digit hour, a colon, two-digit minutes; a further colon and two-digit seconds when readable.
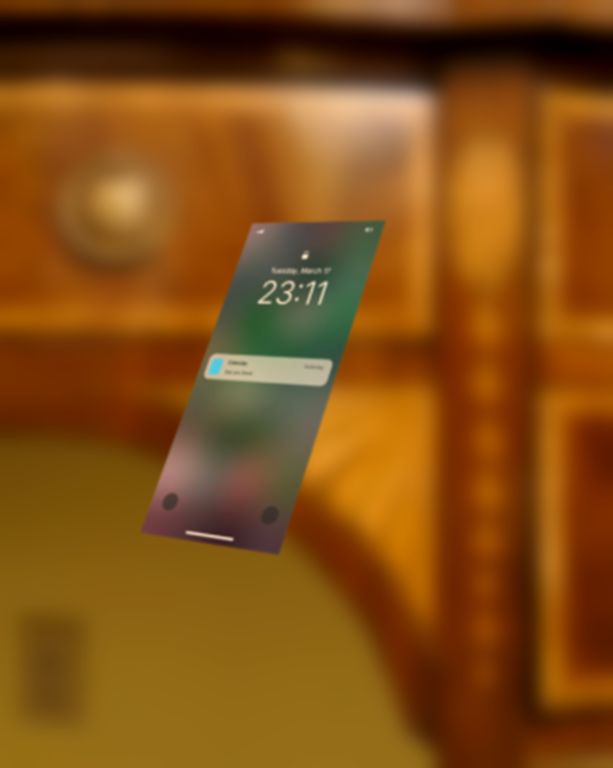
T23:11
